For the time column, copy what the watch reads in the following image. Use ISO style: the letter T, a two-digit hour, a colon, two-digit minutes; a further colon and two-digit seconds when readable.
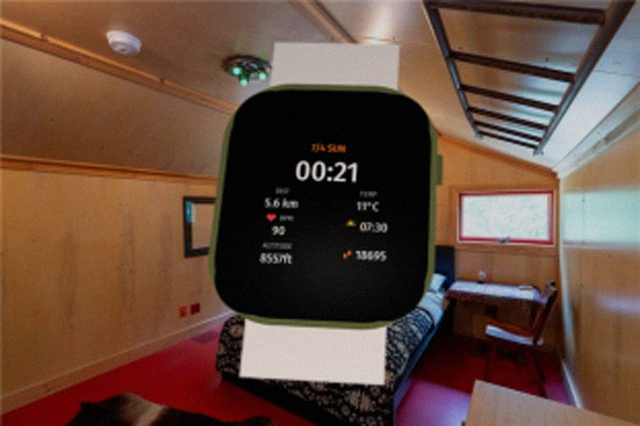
T00:21
